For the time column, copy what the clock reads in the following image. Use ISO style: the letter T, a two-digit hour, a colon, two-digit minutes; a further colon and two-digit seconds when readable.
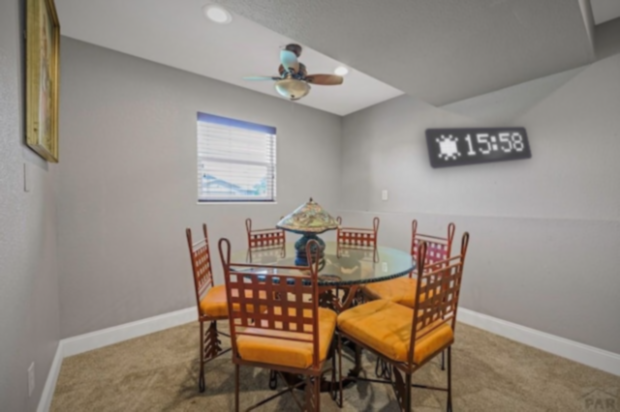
T15:58
